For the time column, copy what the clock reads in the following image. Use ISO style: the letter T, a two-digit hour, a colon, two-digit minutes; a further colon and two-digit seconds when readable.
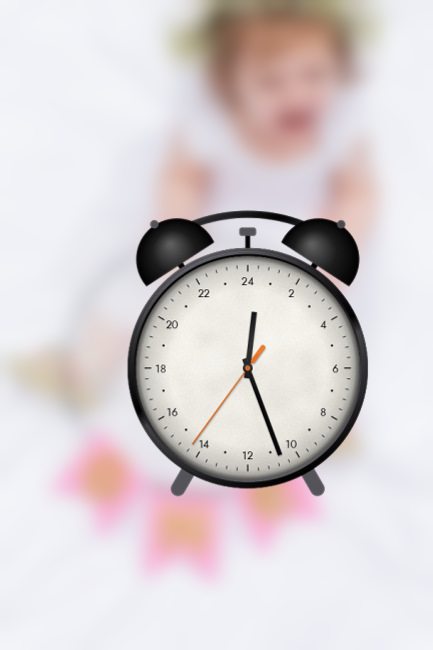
T00:26:36
